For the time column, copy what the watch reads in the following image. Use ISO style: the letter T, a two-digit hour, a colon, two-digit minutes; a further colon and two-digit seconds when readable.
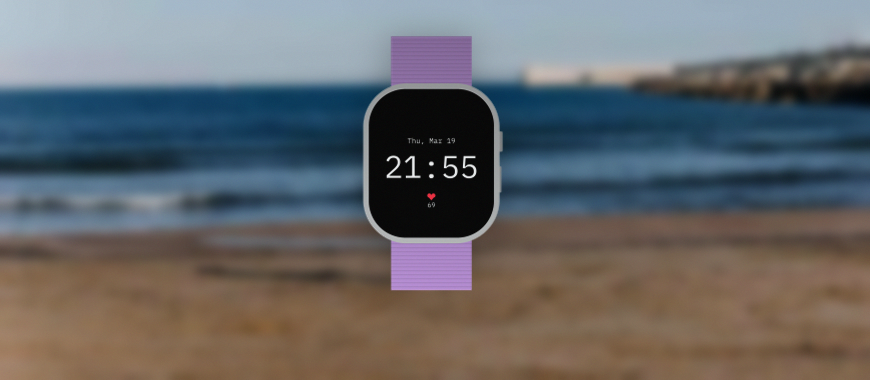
T21:55
